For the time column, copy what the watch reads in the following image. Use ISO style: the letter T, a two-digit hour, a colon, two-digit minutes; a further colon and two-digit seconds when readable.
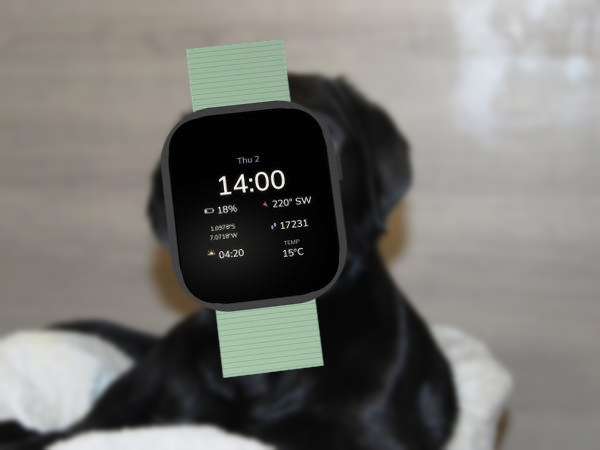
T14:00
